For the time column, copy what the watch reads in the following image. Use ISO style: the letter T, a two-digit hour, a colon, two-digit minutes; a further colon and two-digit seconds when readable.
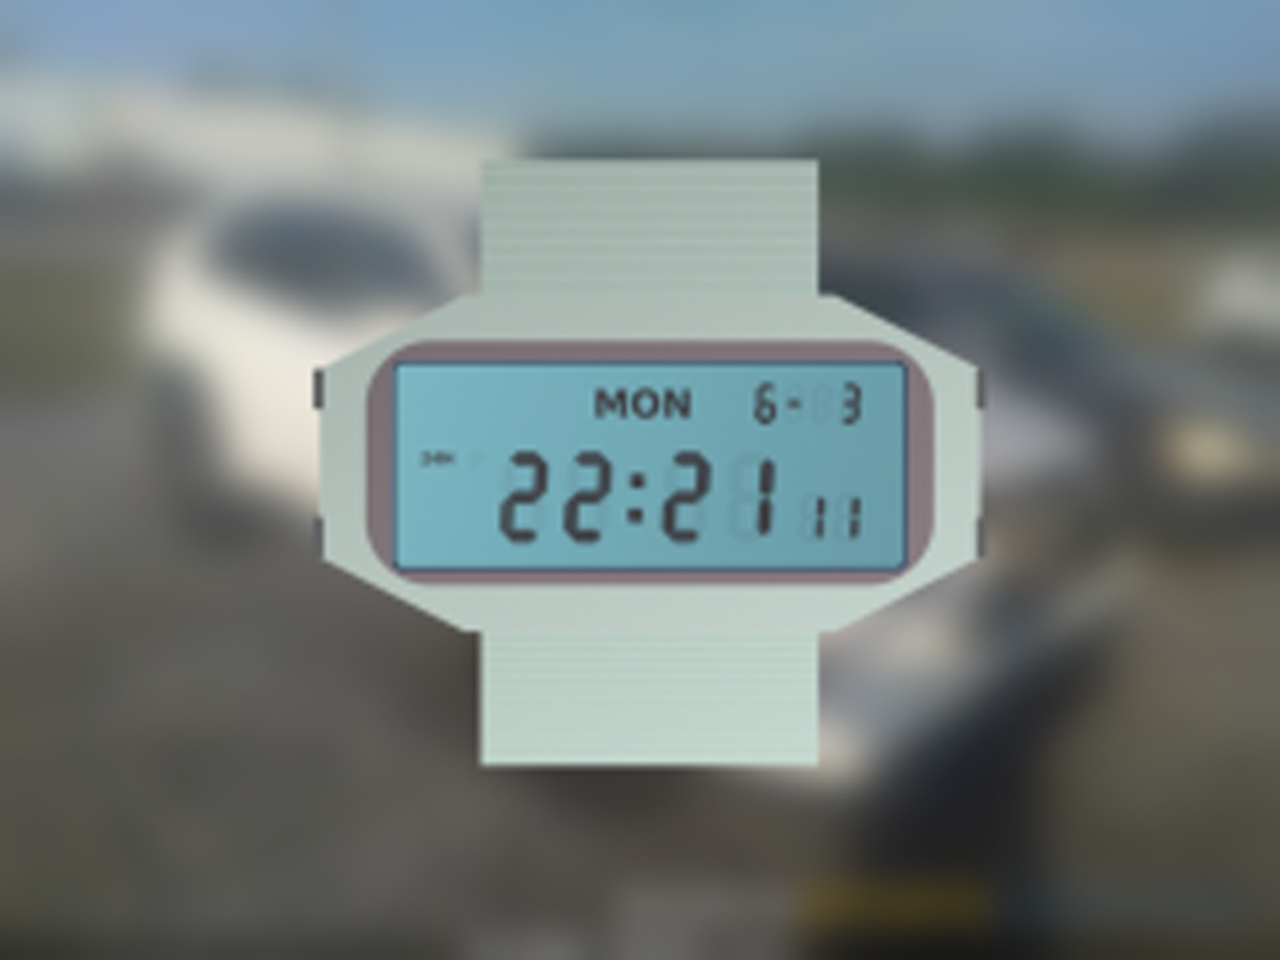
T22:21:11
